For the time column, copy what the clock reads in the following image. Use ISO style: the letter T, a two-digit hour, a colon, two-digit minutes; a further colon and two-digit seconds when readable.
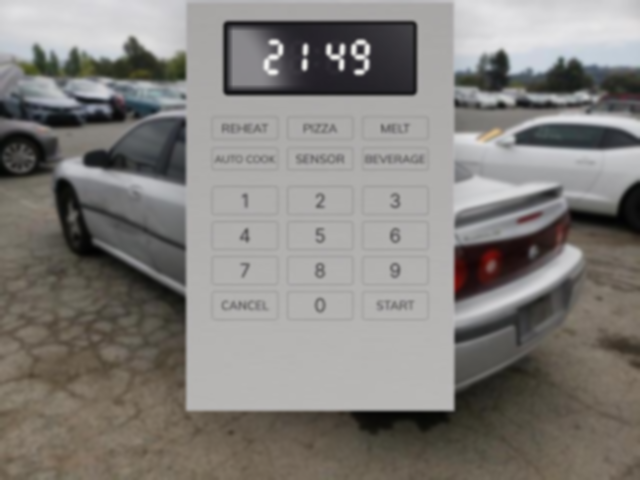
T21:49
